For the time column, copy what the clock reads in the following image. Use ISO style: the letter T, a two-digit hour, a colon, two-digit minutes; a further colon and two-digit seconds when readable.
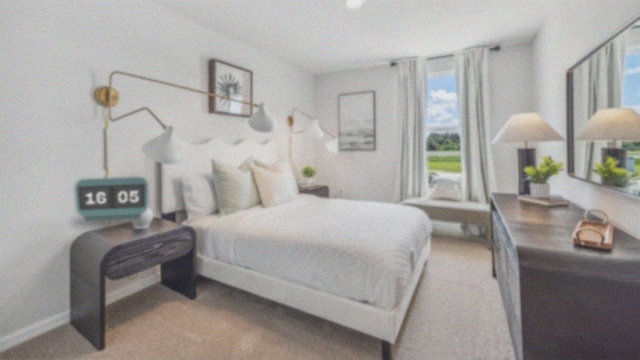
T16:05
